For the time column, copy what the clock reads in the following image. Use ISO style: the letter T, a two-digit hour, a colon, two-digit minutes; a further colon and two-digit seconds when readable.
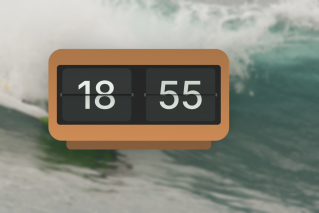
T18:55
